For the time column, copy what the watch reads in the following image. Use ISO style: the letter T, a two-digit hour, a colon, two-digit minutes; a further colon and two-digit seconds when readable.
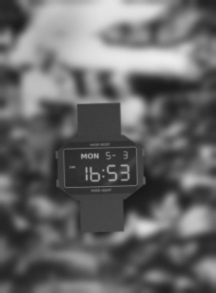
T16:53
